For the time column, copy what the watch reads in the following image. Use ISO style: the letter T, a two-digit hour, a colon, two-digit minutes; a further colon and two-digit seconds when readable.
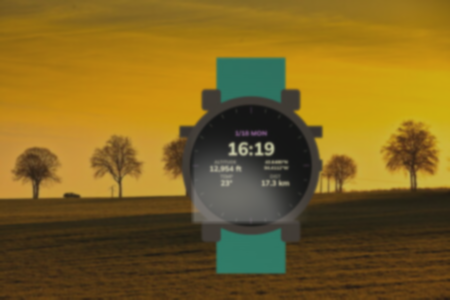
T16:19
